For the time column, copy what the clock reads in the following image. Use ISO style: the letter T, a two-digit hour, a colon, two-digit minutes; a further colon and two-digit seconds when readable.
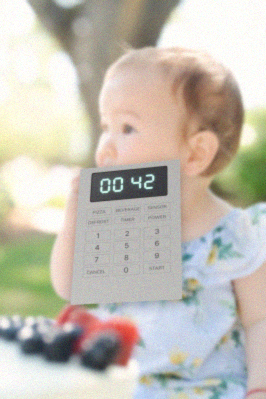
T00:42
